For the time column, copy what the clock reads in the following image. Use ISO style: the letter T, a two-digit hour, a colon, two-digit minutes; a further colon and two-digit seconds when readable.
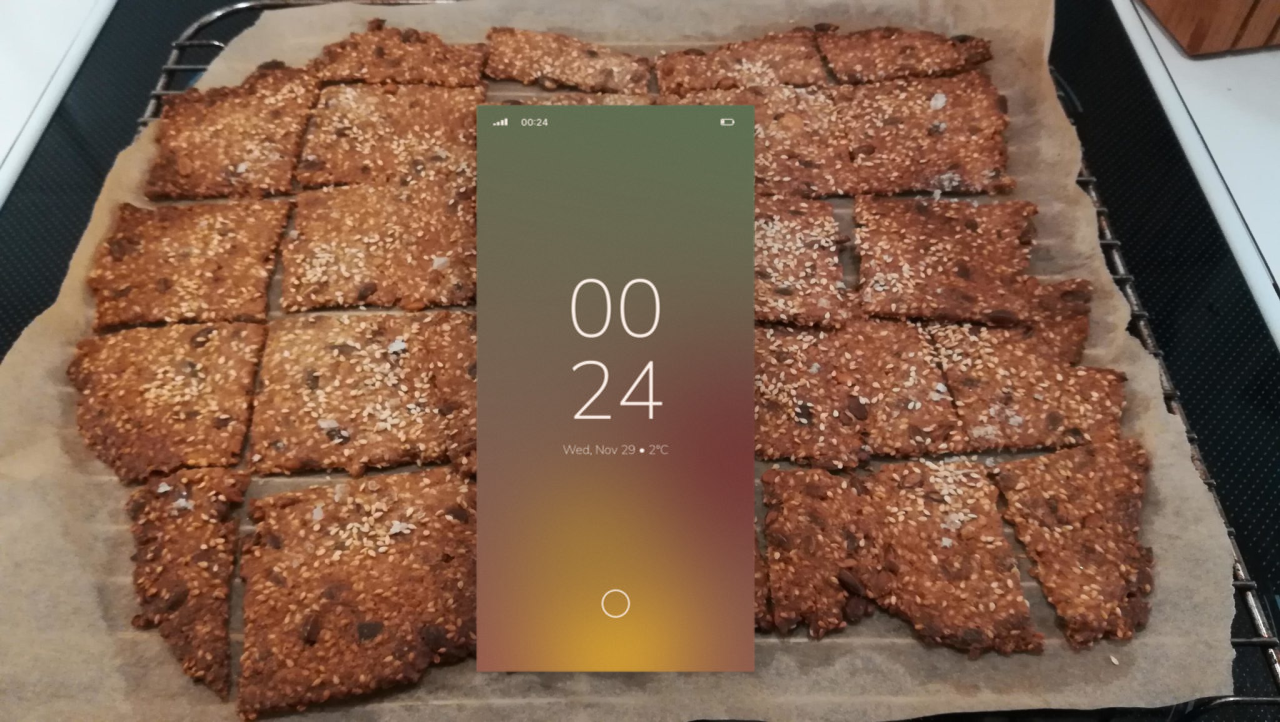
T00:24
